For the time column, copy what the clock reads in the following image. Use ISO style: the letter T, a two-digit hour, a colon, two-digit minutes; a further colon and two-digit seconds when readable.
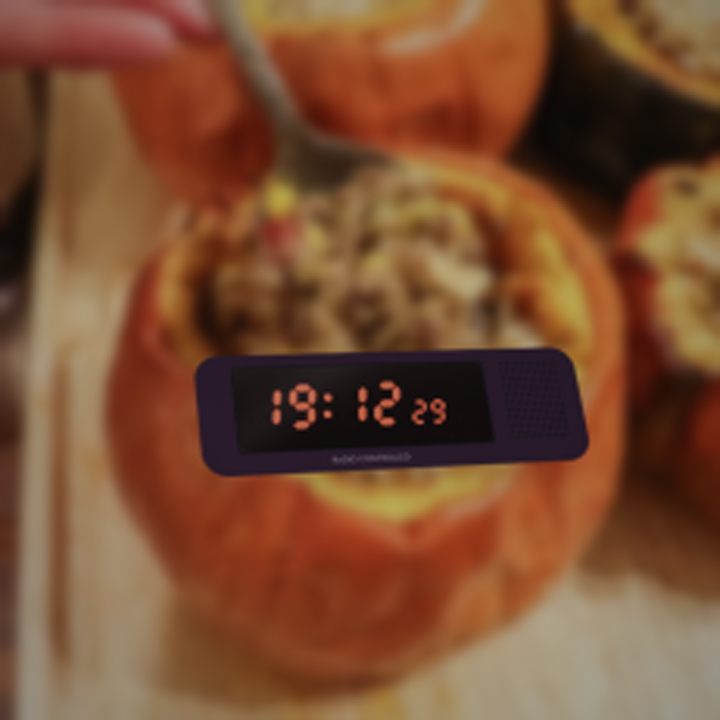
T19:12:29
